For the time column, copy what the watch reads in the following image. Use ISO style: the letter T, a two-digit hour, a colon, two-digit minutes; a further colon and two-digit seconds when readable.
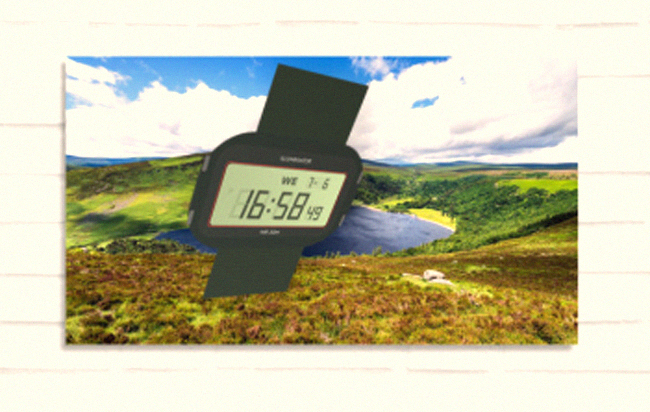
T16:58:49
